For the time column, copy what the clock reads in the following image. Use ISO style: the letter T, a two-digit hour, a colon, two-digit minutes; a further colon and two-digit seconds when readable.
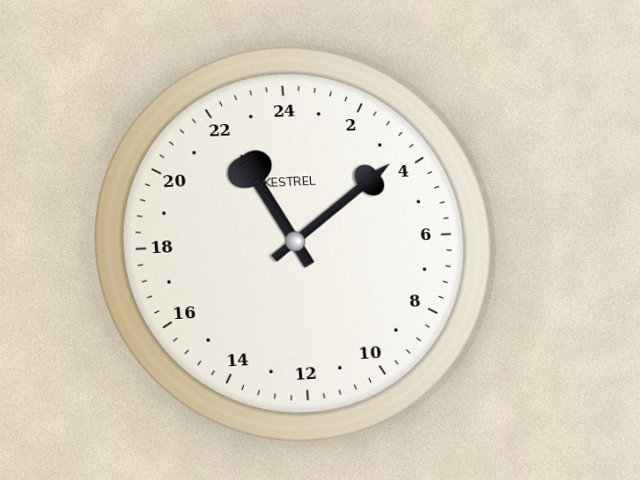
T22:09
